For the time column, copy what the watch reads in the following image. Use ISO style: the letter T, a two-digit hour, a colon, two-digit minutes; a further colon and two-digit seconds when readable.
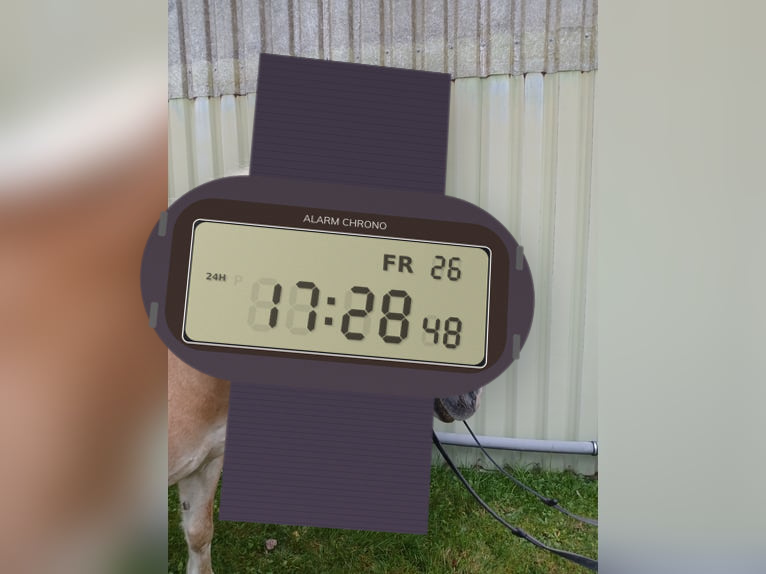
T17:28:48
